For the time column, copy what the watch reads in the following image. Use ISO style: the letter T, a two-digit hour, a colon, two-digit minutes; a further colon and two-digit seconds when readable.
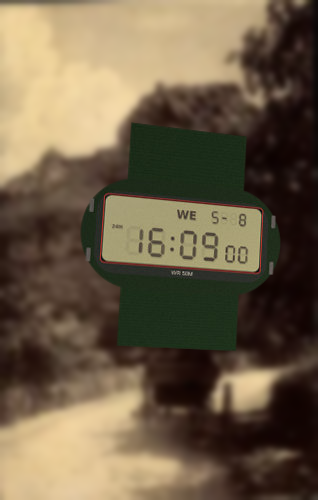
T16:09:00
